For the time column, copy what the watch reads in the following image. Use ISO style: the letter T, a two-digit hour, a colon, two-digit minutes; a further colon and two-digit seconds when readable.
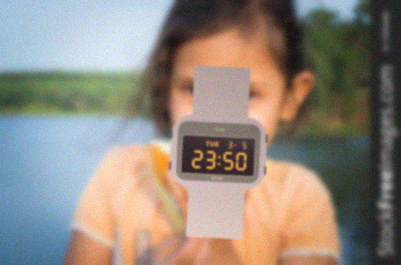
T23:50
